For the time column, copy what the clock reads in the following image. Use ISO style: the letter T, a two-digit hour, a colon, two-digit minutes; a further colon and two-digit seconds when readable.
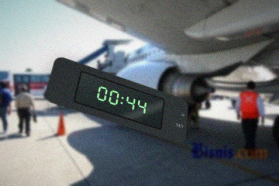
T00:44
